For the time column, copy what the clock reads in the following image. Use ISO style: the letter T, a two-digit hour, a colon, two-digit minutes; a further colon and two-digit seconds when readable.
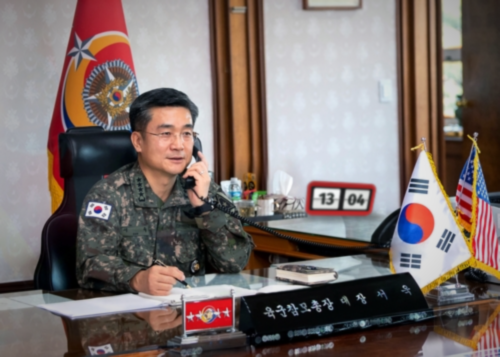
T13:04
